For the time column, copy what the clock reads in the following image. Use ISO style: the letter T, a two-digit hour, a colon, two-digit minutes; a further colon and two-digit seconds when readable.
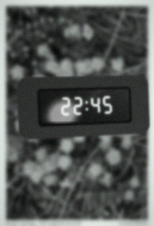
T22:45
